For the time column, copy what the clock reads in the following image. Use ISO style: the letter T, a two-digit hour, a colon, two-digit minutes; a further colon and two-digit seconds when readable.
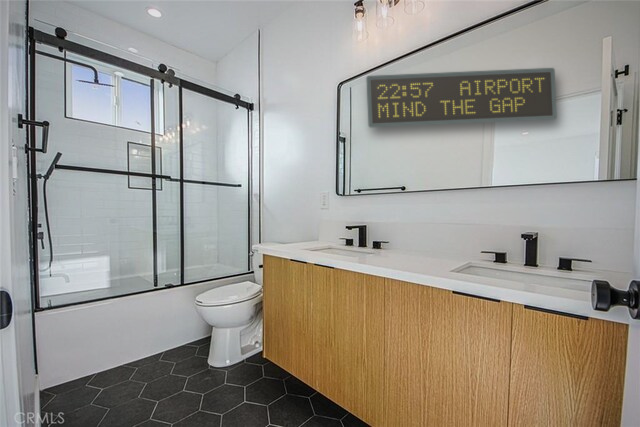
T22:57
